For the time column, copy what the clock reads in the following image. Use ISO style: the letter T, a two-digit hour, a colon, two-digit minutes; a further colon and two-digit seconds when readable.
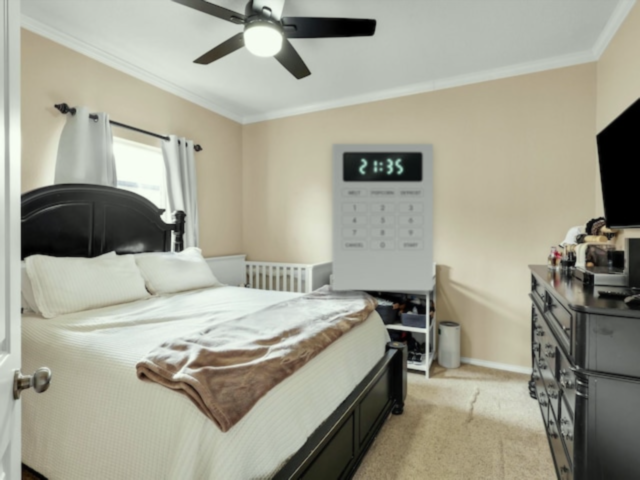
T21:35
